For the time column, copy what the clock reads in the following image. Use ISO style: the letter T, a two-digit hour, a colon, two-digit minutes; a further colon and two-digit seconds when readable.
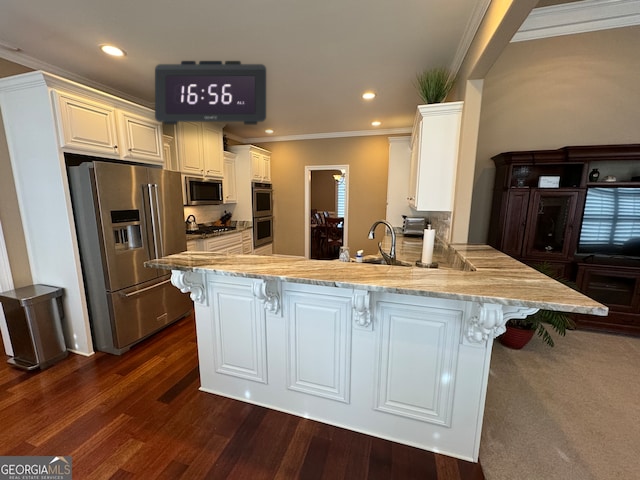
T16:56
